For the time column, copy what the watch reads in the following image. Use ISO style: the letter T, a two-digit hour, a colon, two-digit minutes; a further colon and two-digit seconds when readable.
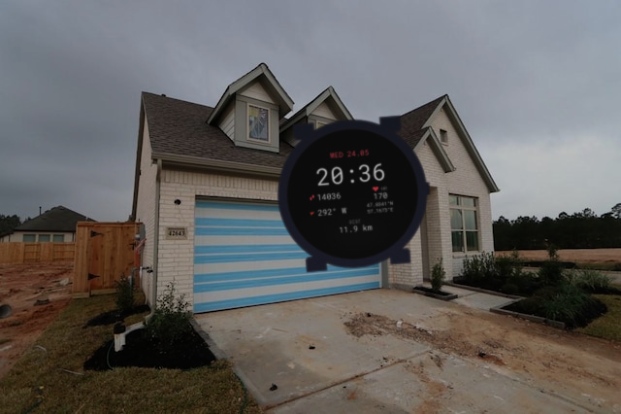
T20:36
